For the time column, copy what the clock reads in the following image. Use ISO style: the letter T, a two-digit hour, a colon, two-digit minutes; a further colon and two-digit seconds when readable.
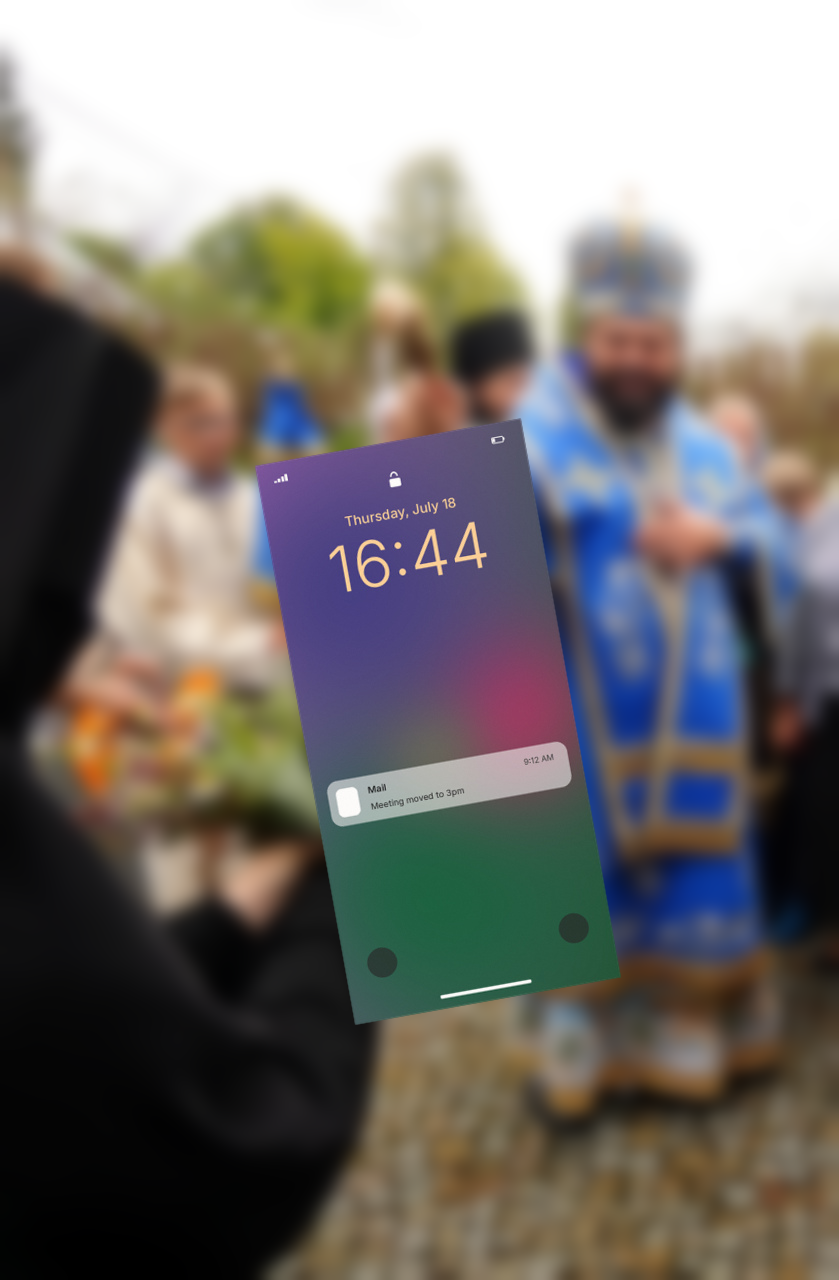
T16:44
